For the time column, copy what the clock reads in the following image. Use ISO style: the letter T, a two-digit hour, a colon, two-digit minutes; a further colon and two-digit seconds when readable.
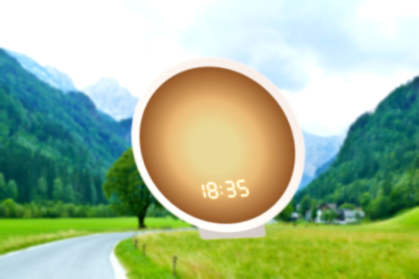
T18:35
